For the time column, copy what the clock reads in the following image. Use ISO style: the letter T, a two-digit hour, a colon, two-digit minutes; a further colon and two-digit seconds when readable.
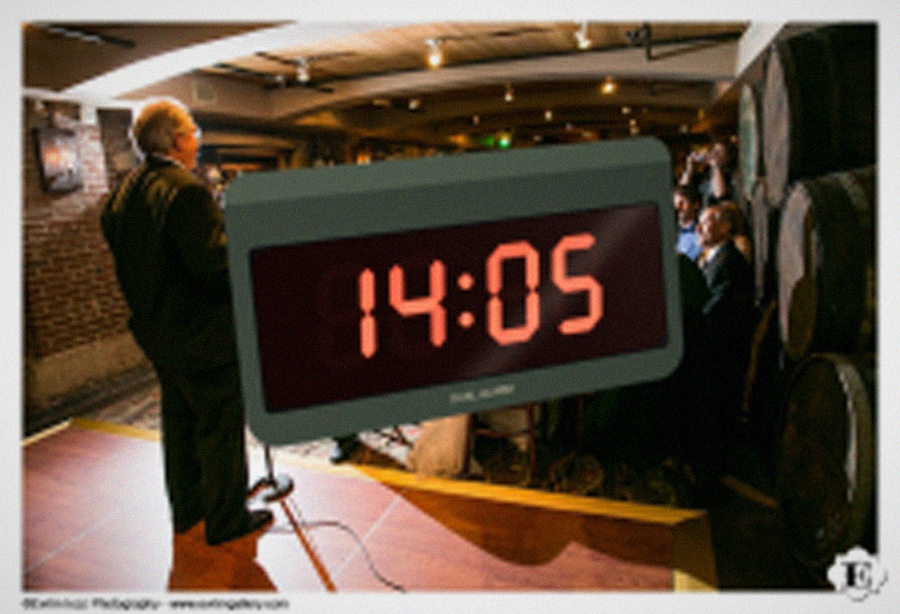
T14:05
